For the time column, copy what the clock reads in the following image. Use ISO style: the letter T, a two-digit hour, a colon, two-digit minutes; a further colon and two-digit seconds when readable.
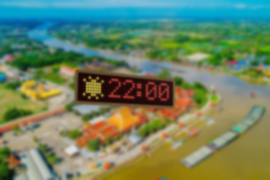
T22:00
